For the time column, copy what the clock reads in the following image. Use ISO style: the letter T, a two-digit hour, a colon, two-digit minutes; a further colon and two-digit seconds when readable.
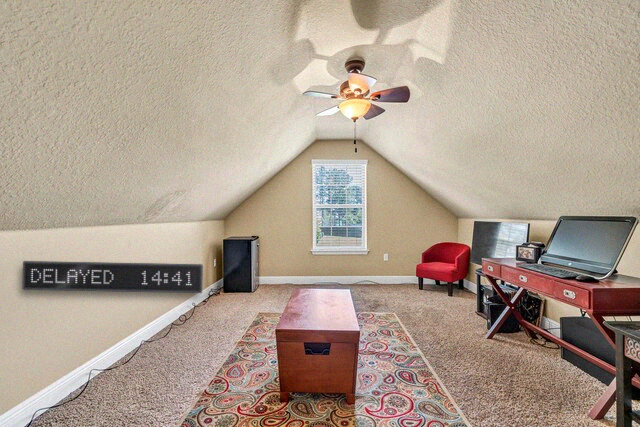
T14:41
